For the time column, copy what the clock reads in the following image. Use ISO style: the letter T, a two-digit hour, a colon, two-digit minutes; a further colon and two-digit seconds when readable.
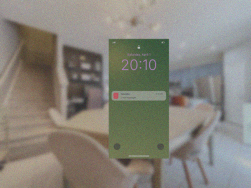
T20:10
